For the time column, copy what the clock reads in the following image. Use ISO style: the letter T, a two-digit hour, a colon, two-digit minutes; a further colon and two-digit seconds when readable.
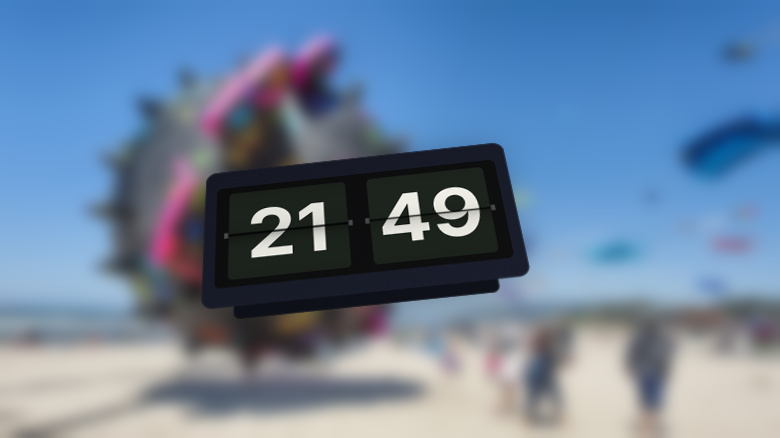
T21:49
